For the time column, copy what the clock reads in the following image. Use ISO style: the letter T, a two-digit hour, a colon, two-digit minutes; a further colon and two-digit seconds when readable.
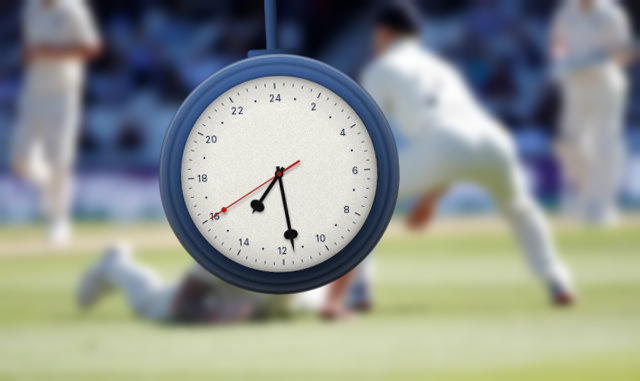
T14:28:40
